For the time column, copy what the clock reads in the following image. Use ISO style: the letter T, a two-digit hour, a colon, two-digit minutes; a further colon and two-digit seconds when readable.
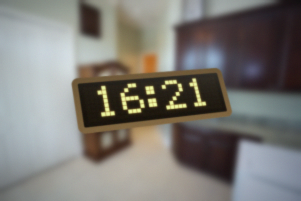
T16:21
